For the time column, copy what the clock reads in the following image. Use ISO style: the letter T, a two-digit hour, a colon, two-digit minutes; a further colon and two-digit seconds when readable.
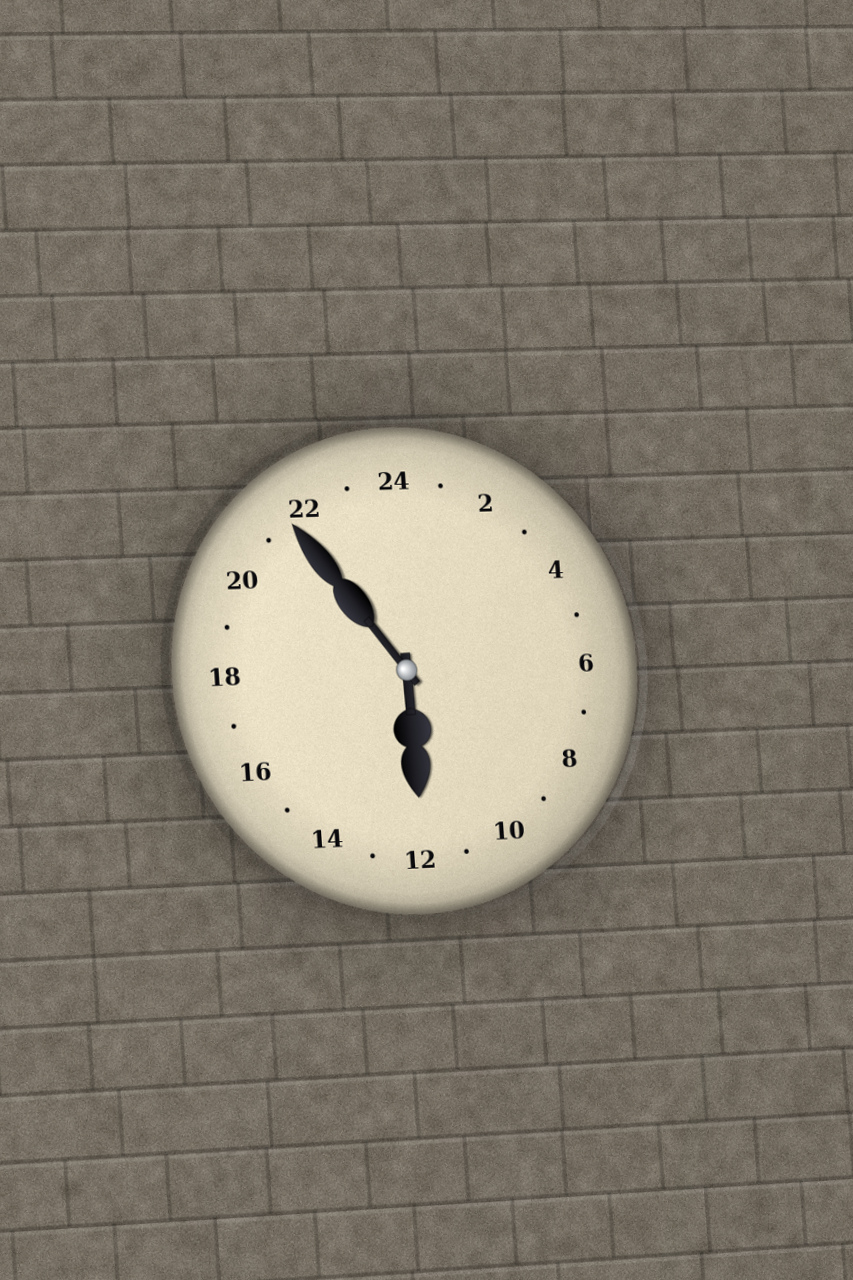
T11:54
